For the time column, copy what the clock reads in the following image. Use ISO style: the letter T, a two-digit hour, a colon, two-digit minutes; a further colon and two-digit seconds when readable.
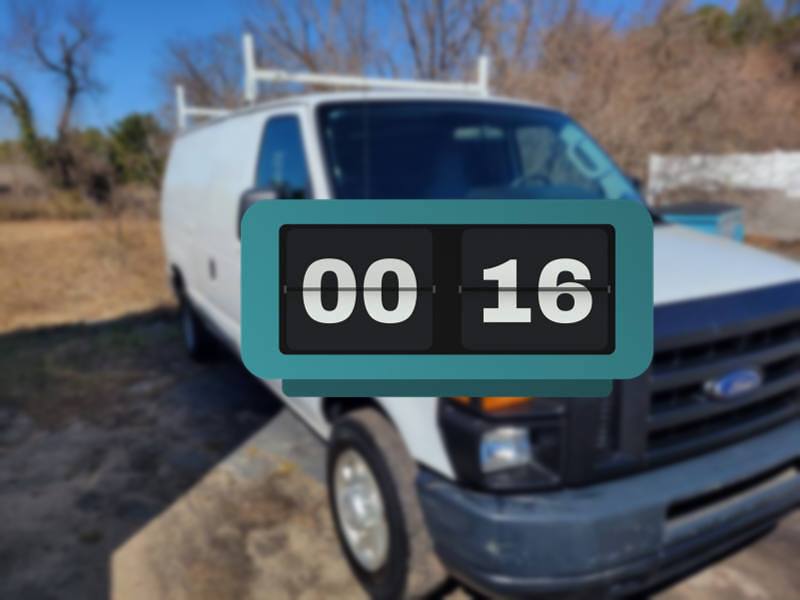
T00:16
